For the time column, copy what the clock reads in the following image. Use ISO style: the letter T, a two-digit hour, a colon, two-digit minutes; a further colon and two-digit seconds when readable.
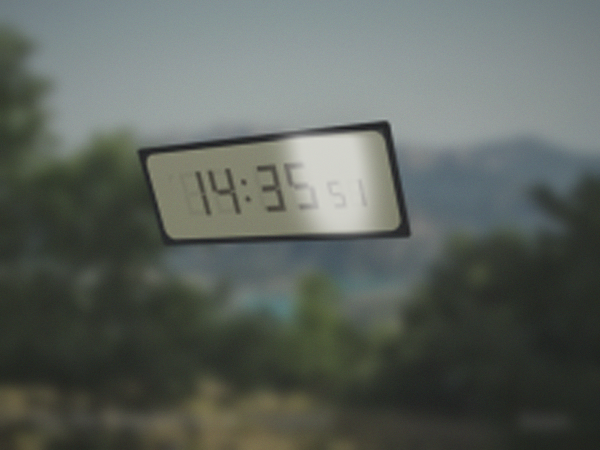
T14:35:51
